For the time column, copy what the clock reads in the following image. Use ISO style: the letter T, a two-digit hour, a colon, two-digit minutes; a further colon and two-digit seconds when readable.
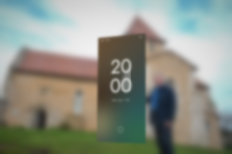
T20:00
